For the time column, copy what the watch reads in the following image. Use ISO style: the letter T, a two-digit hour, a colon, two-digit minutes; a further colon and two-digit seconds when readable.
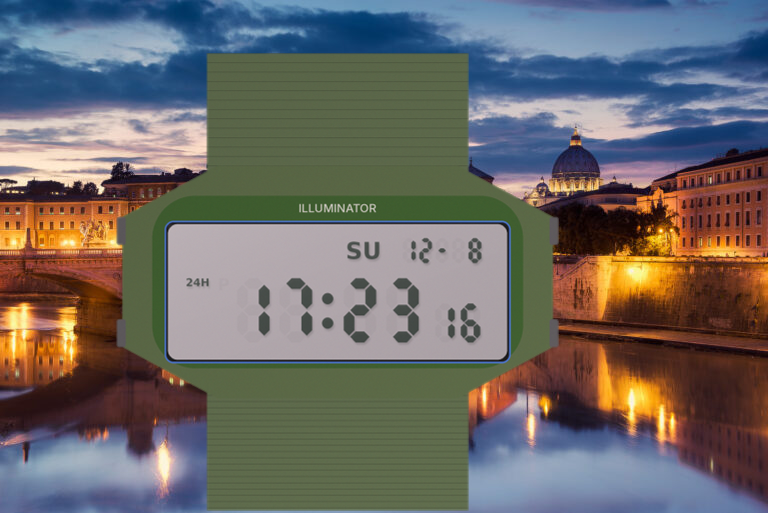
T17:23:16
